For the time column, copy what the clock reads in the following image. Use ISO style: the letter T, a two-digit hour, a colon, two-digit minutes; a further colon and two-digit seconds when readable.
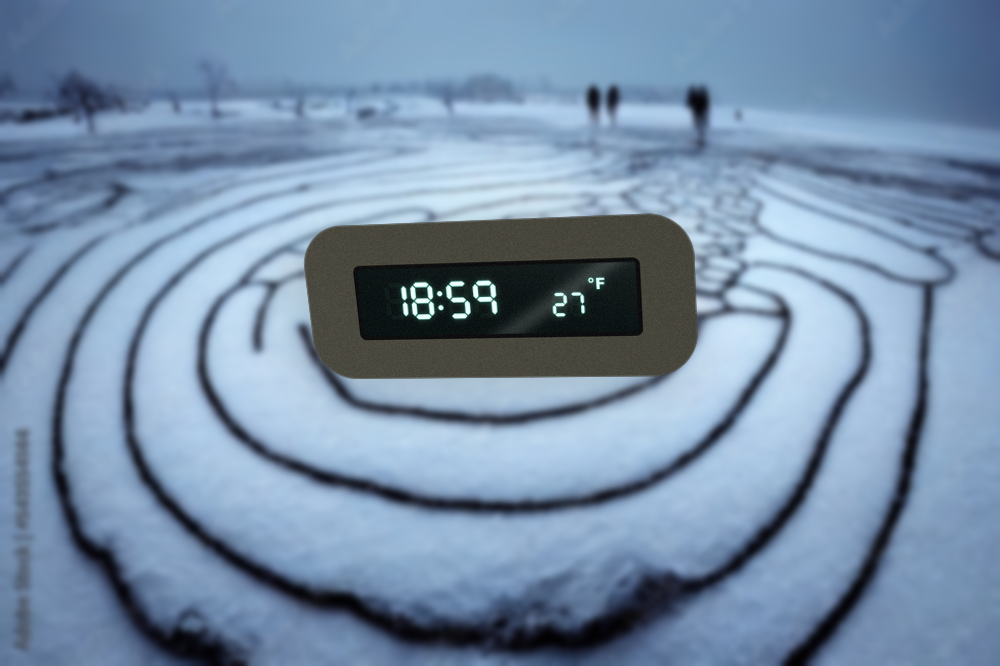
T18:59
